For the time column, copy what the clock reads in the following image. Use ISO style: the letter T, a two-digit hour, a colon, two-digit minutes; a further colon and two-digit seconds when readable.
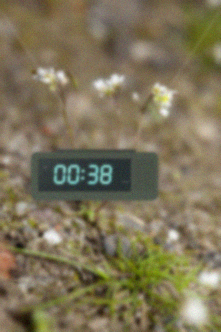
T00:38
